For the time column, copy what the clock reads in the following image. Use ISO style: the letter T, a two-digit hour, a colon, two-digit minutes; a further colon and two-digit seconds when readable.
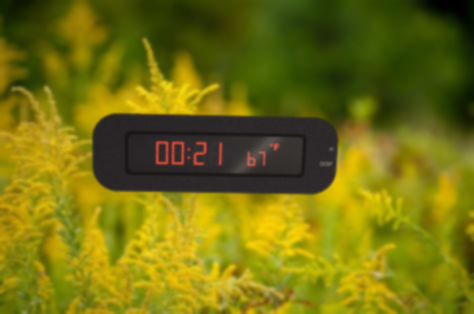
T00:21
